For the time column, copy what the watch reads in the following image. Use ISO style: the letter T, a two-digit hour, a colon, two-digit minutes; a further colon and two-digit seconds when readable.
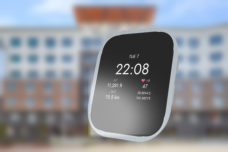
T22:08
